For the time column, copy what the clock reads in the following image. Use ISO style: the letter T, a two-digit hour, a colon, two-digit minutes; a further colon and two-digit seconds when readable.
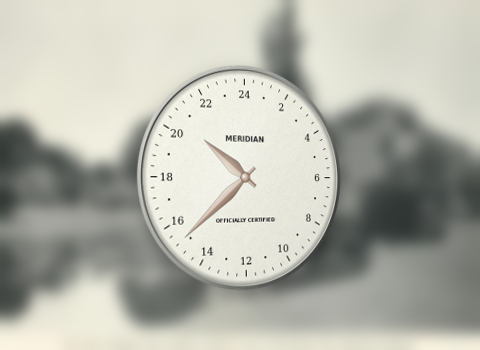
T20:38
